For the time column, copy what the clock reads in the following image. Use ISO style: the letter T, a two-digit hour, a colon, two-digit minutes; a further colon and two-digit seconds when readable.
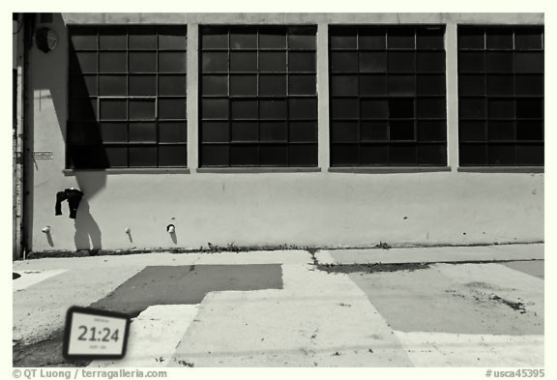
T21:24
